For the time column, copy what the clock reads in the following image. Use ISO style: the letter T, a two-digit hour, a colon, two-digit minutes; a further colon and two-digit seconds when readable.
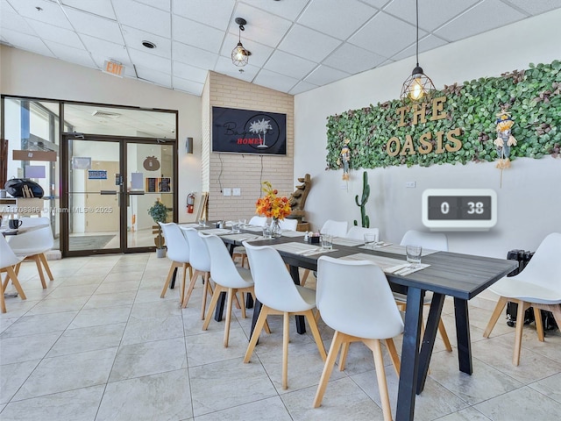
T00:38
